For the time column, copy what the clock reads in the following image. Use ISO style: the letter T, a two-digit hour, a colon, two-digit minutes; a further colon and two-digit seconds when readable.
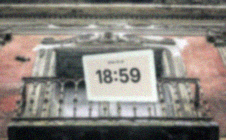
T18:59
